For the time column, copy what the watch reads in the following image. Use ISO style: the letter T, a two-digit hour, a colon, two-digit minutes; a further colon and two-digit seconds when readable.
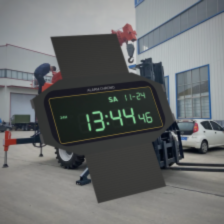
T13:44:46
